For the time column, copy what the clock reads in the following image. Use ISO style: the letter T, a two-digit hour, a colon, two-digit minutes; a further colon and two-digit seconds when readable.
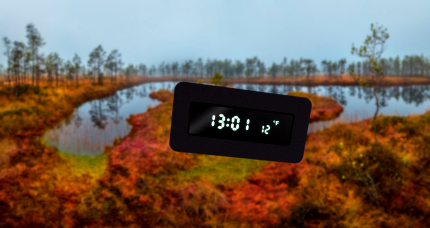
T13:01
